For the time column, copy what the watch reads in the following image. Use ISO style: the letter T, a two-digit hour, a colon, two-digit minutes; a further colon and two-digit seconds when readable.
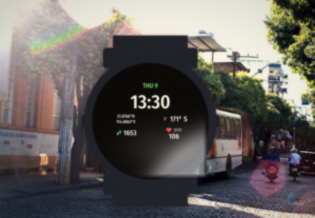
T13:30
